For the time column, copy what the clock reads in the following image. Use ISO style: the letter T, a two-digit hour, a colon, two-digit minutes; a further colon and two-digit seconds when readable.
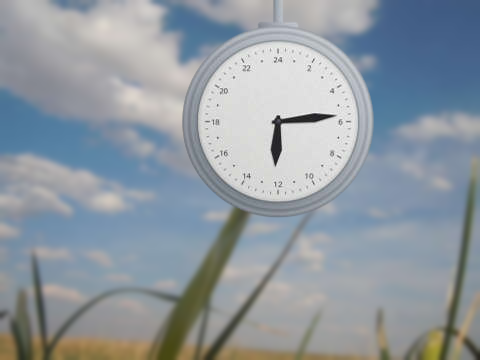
T12:14
